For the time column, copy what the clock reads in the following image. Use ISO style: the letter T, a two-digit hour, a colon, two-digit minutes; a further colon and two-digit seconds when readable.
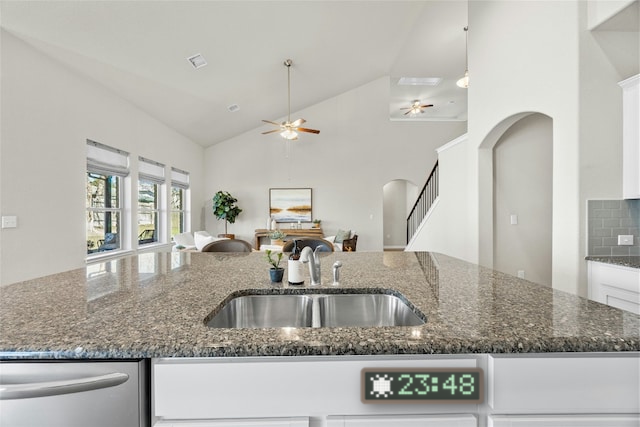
T23:48
